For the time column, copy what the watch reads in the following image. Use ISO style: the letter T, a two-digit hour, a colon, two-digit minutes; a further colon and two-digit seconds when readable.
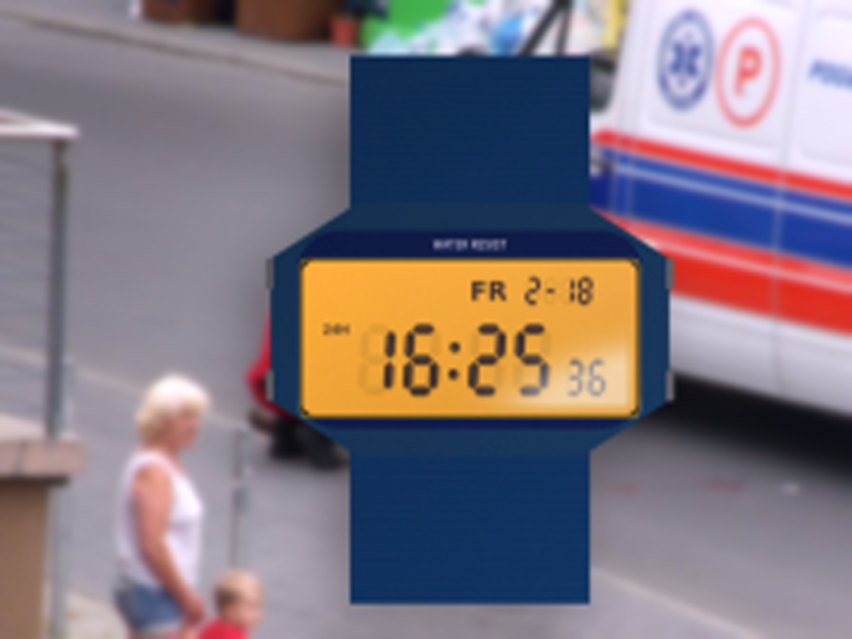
T16:25:36
